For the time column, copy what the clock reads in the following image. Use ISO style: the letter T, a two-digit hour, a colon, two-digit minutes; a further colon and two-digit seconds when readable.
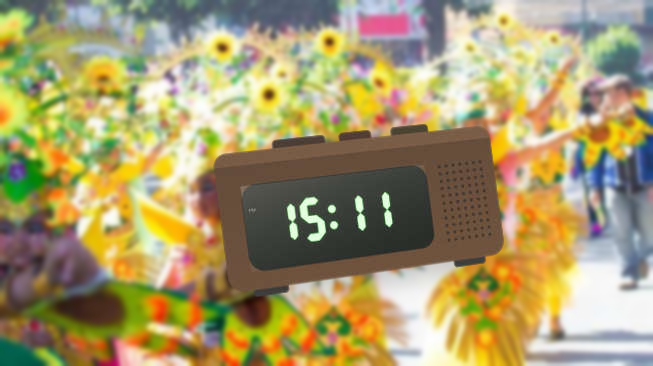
T15:11
